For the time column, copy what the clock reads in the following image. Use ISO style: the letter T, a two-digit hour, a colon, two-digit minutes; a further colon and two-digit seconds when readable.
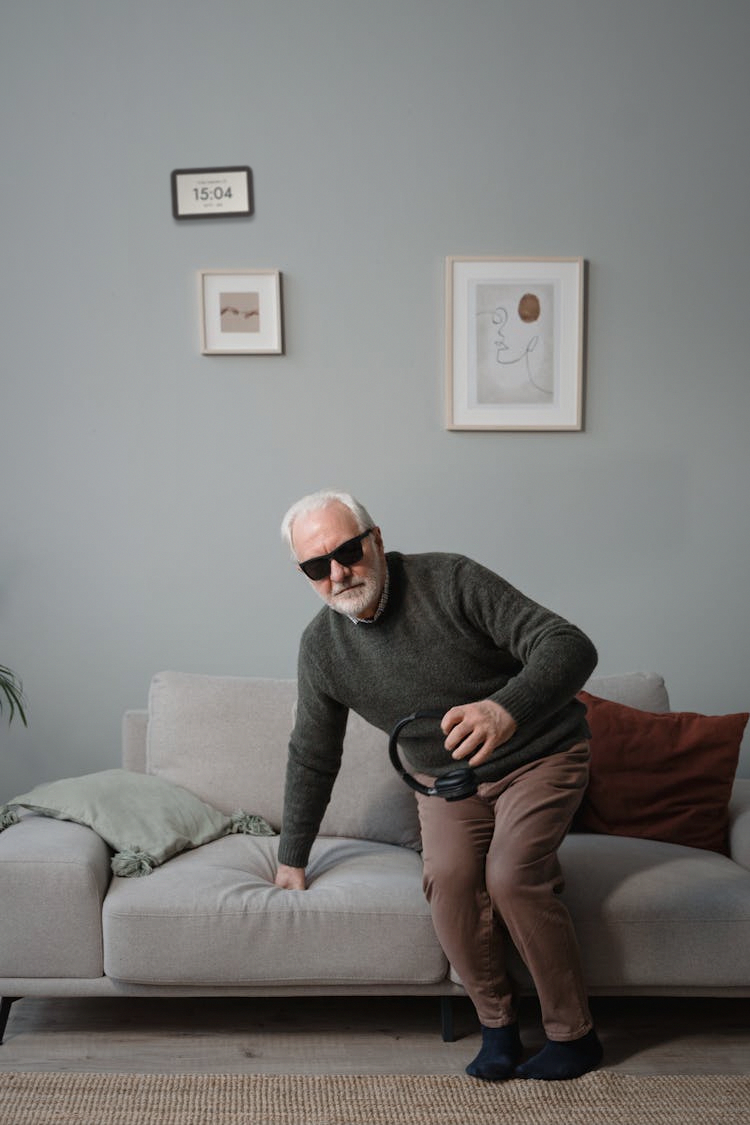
T15:04
